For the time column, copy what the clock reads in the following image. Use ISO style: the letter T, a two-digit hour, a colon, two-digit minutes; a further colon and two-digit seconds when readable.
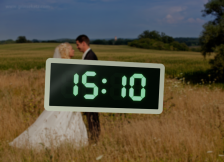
T15:10
